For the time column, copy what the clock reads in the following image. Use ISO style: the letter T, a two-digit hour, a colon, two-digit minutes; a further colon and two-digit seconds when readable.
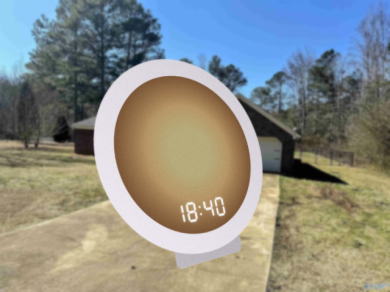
T18:40
